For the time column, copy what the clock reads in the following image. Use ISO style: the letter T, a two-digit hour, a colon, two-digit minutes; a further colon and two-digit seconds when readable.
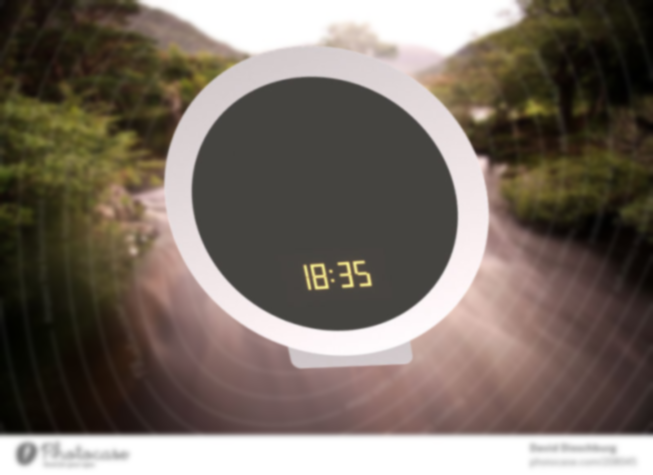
T18:35
